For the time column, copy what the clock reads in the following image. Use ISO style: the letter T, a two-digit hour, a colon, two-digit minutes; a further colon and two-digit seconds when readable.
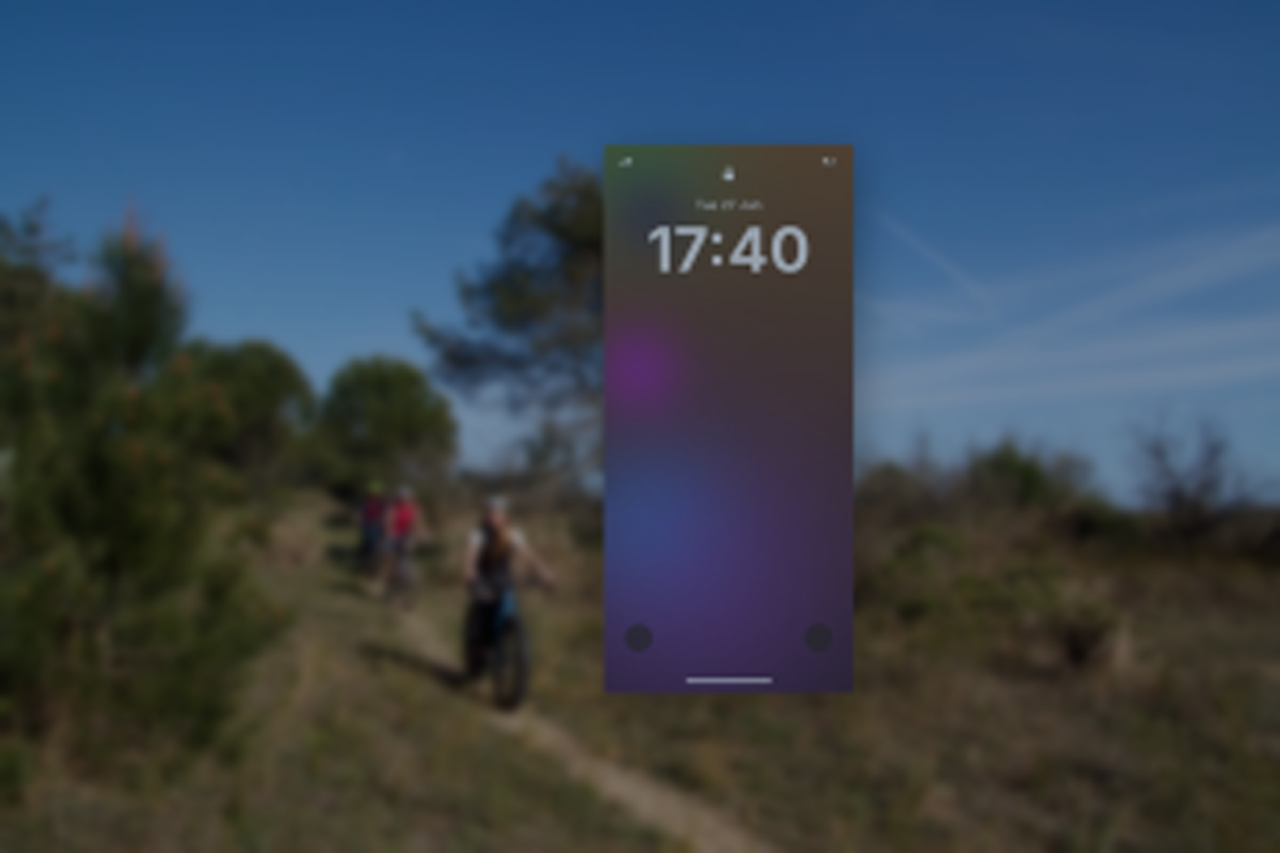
T17:40
